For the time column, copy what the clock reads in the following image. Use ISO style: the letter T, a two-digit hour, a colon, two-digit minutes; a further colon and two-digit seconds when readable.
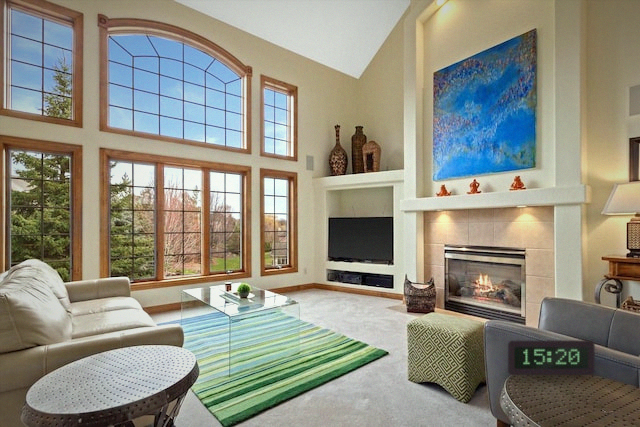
T15:20
